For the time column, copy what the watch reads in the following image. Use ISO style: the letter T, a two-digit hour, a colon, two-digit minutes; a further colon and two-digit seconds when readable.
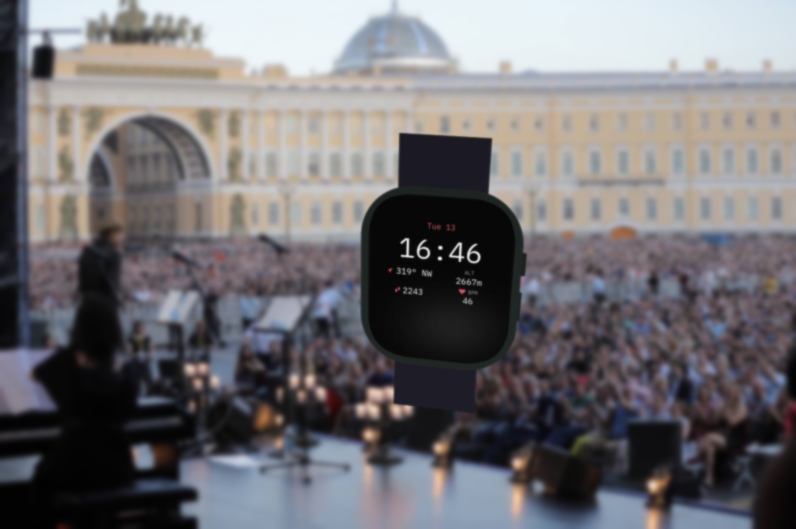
T16:46
